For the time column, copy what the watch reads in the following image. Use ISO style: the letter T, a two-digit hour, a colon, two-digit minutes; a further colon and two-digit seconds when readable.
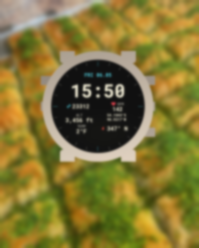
T15:50
